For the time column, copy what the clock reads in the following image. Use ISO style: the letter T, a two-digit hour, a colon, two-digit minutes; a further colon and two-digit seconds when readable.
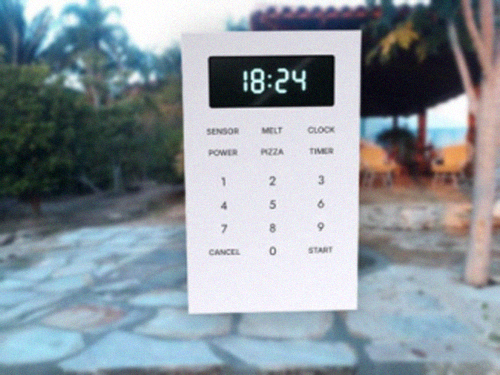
T18:24
